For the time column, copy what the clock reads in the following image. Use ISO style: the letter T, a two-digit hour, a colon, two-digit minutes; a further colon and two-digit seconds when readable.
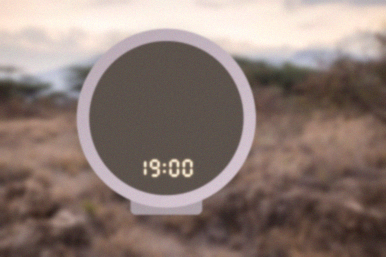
T19:00
